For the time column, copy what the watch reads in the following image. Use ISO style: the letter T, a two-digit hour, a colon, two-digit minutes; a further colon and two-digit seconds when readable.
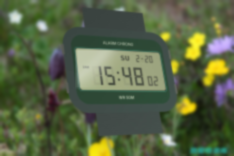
T15:48
